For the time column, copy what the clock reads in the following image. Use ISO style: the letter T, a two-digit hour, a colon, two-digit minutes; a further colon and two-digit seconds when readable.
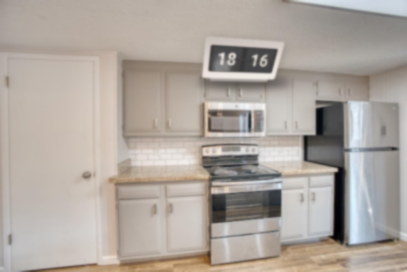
T18:16
